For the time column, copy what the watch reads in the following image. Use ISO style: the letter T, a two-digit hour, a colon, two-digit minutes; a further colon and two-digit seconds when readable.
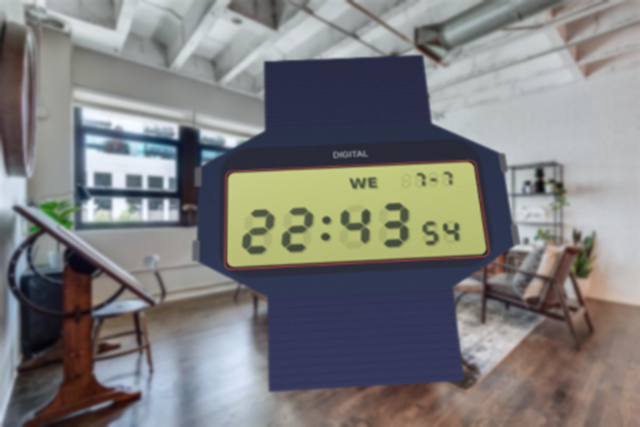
T22:43:54
